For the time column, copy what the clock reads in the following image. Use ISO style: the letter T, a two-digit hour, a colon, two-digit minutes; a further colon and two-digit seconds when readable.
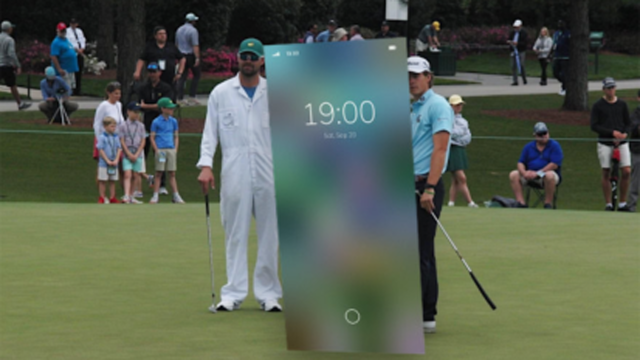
T19:00
